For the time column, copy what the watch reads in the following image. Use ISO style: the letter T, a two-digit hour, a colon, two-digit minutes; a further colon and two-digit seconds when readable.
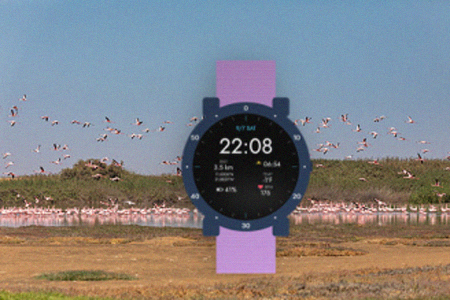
T22:08
